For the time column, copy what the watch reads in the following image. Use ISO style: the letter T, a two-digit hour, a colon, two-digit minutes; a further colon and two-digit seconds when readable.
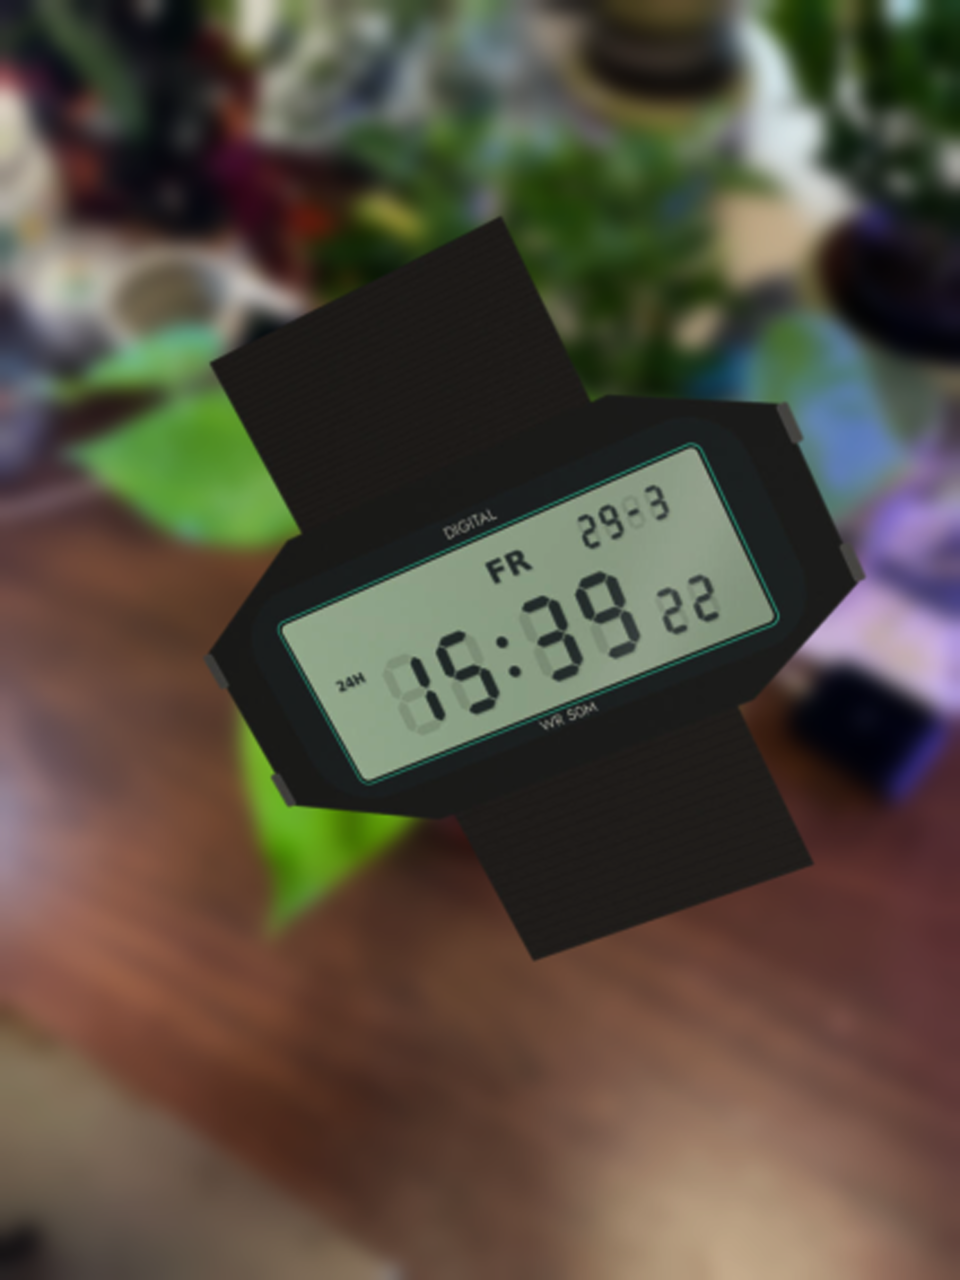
T15:39:22
